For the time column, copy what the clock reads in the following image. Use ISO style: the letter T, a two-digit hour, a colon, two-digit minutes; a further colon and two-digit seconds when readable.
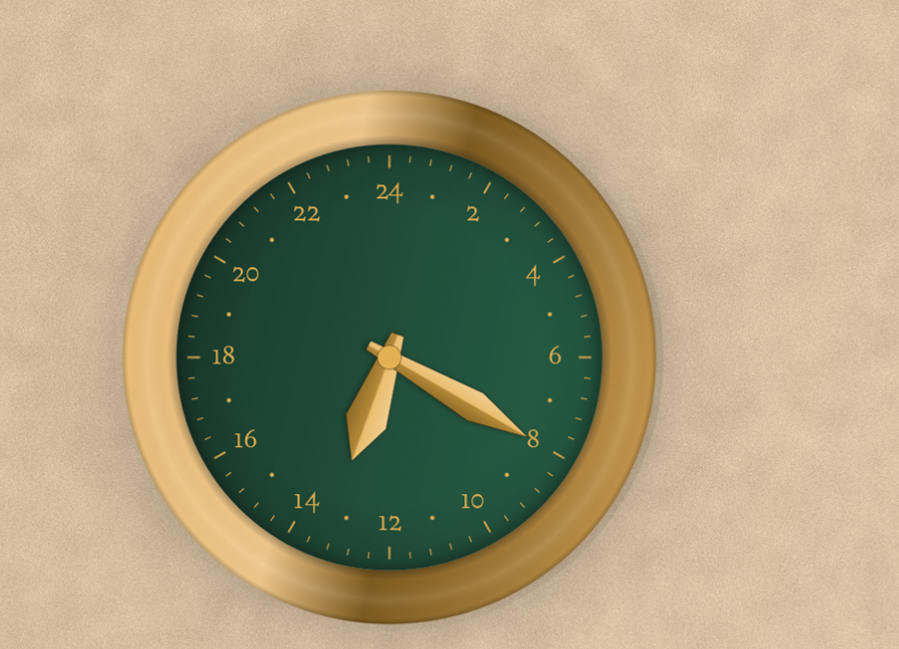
T13:20
